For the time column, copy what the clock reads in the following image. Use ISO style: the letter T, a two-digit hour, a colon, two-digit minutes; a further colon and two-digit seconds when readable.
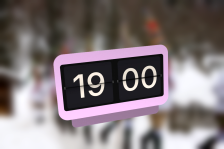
T19:00
